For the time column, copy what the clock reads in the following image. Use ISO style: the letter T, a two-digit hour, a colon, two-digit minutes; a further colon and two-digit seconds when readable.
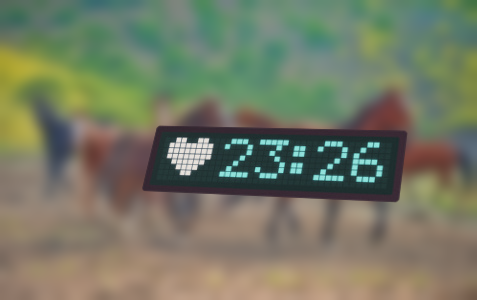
T23:26
